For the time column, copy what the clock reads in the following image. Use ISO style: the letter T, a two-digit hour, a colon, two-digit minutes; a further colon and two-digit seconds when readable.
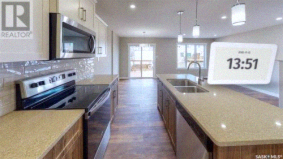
T13:51
